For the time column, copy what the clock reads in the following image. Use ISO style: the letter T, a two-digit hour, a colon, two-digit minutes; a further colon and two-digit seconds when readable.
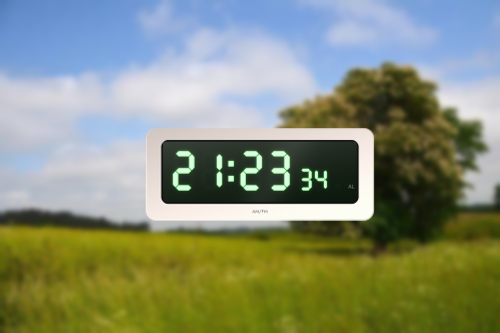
T21:23:34
